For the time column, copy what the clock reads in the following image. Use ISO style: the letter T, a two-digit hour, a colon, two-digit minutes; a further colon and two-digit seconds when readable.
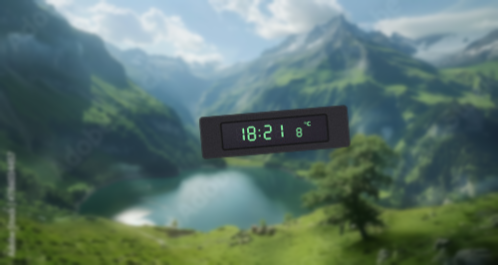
T18:21
